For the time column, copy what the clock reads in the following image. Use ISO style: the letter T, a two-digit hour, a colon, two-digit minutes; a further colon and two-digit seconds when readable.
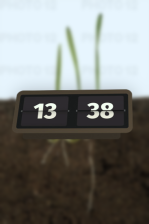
T13:38
